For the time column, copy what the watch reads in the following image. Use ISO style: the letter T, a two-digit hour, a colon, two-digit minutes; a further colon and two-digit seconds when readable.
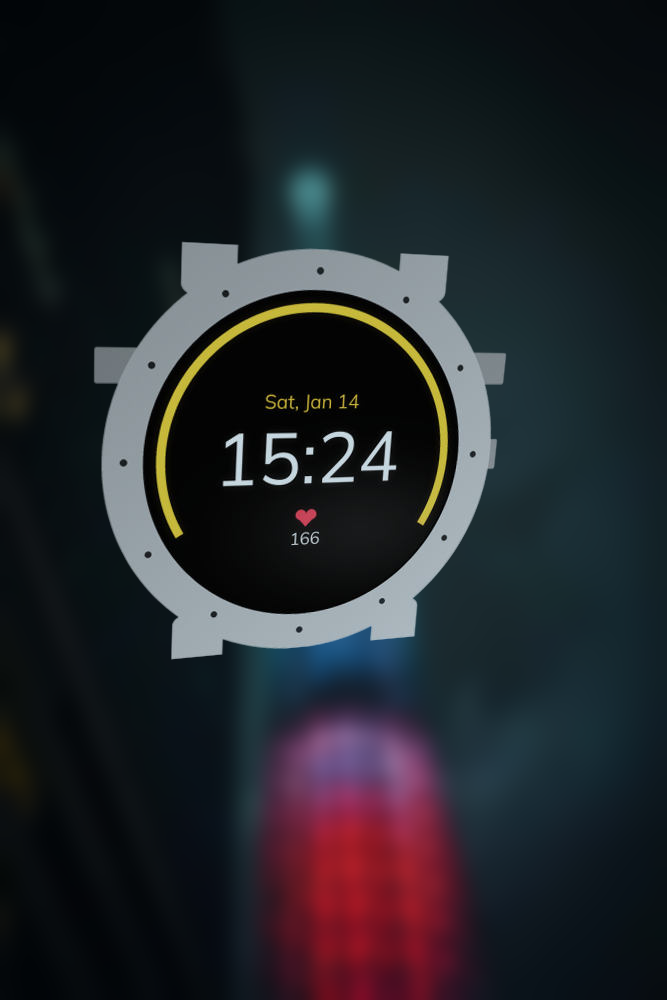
T15:24
